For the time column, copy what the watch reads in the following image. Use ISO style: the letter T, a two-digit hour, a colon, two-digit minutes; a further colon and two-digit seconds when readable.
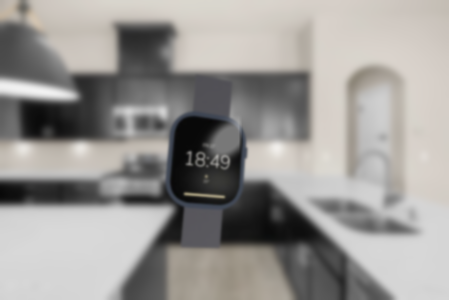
T18:49
